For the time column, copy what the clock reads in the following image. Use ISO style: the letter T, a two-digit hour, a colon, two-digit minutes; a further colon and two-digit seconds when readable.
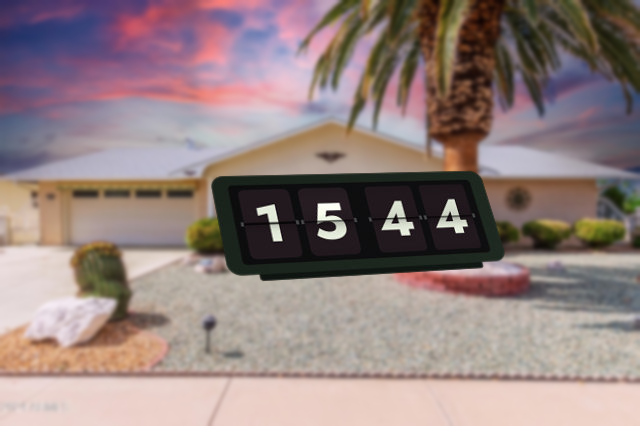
T15:44
